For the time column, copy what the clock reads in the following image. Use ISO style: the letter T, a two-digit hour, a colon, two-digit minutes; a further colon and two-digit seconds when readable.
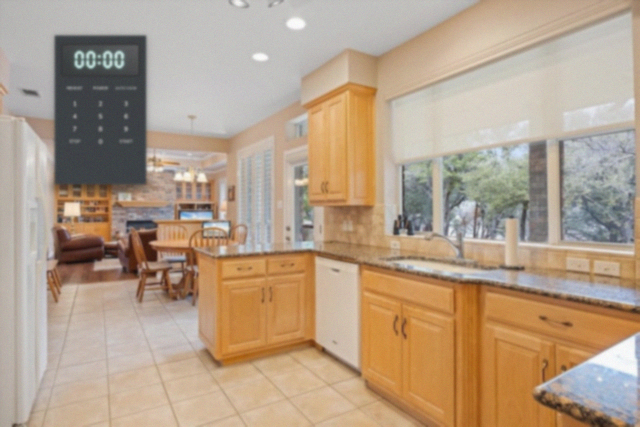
T00:00
